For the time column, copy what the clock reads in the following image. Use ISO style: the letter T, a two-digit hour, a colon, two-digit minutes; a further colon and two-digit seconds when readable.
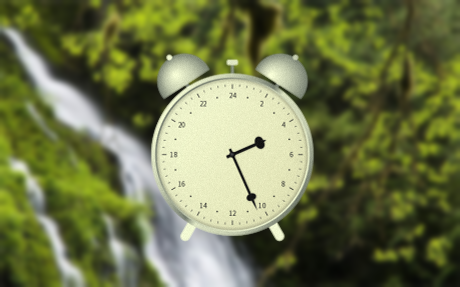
T04:26
